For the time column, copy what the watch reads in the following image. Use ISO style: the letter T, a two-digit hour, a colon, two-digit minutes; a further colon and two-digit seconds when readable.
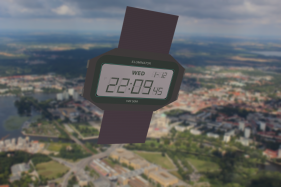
T22:09:45
